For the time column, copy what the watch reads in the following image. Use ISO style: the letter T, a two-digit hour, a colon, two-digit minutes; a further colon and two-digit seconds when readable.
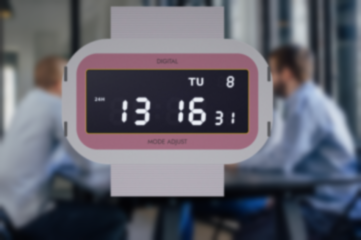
T13:16:31
